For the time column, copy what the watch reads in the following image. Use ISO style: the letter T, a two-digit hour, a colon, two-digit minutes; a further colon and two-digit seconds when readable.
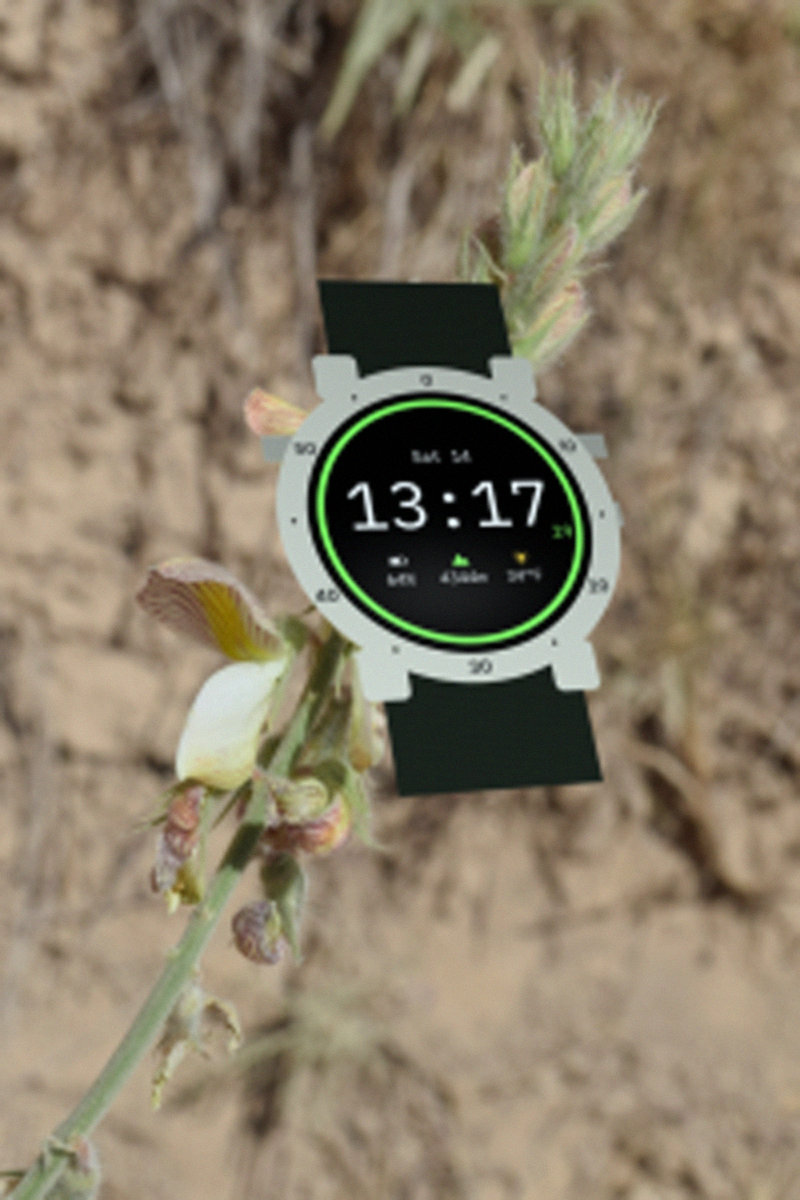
T13:17
